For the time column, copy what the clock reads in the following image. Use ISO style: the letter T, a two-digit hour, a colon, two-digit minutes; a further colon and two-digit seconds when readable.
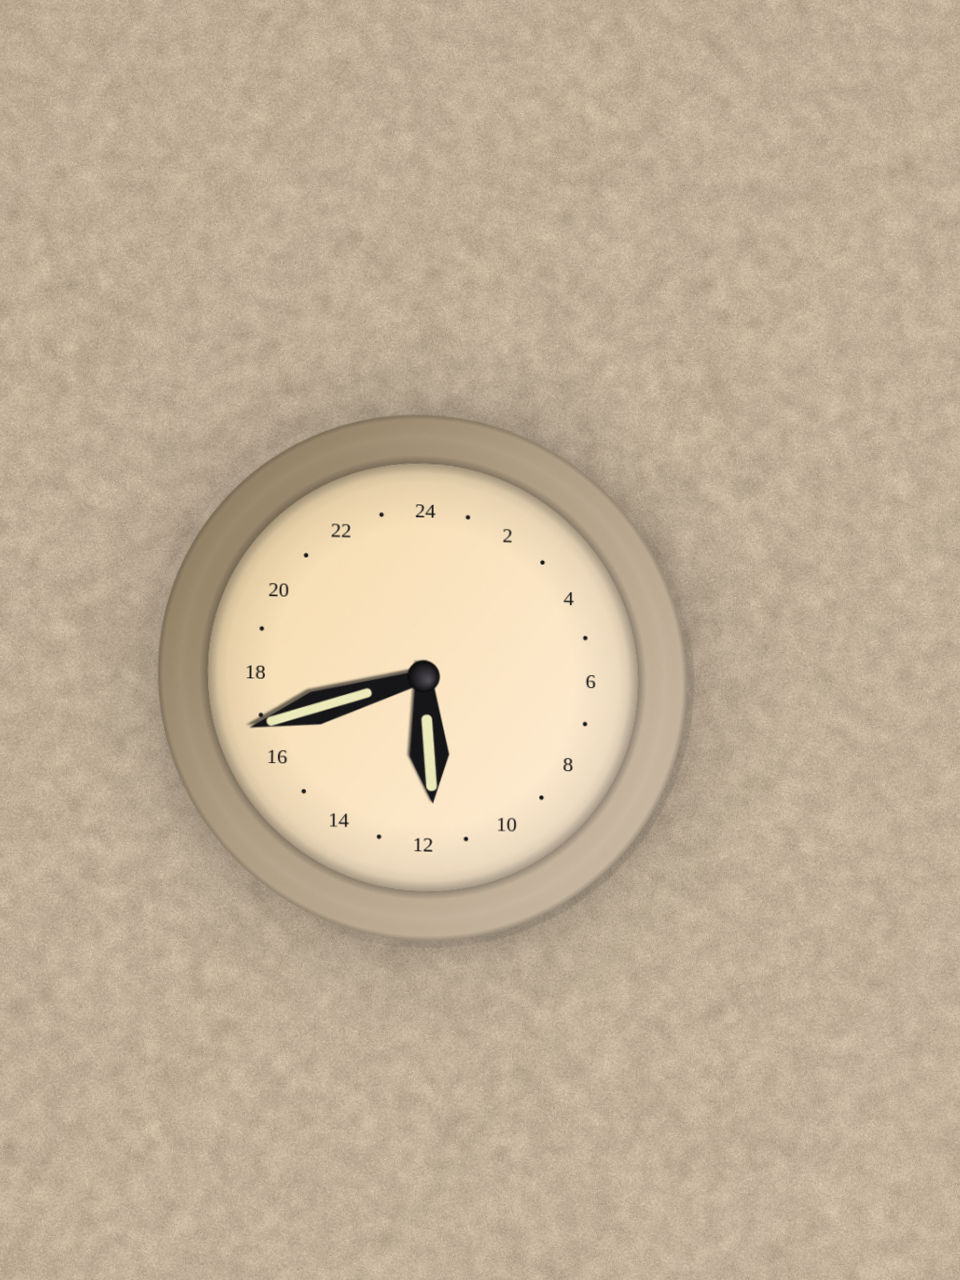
T11:42
